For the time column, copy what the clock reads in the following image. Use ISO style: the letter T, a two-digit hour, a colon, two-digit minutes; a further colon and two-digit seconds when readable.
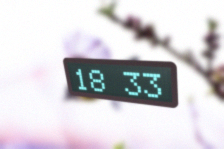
T18:33
